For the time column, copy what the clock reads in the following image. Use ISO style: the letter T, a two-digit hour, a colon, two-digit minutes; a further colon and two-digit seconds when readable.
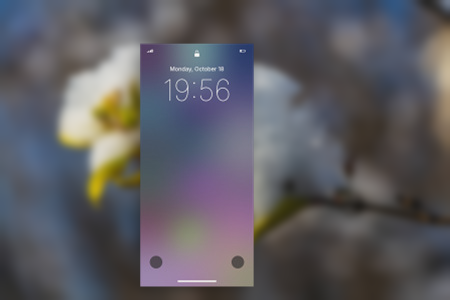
T19:56
